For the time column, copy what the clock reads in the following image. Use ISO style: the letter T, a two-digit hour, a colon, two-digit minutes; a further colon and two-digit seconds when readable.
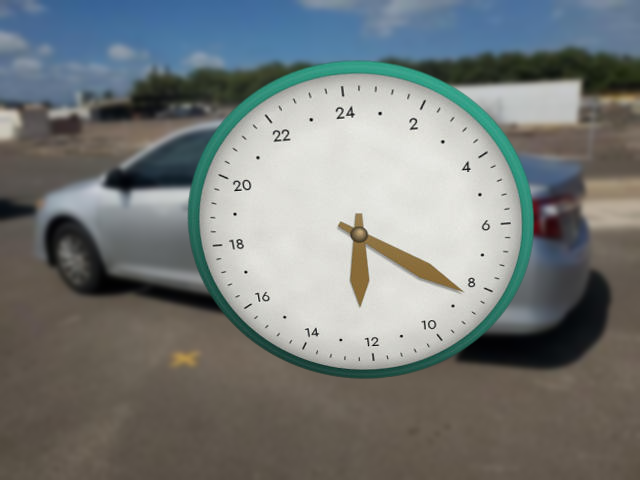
T12:21
